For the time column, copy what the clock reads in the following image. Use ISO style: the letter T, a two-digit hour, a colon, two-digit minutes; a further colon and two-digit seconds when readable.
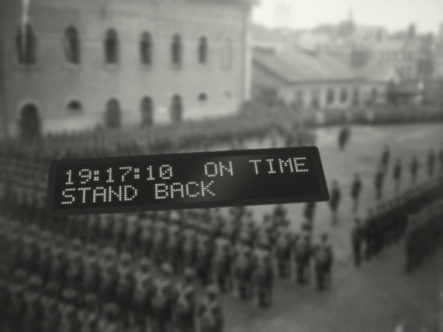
T19:17:10
